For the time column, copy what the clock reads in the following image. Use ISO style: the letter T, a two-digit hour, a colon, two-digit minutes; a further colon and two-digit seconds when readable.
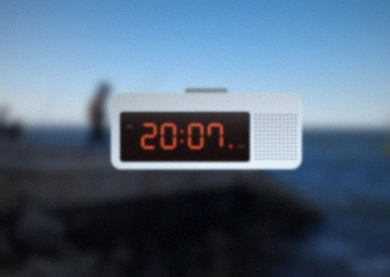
T20:07
